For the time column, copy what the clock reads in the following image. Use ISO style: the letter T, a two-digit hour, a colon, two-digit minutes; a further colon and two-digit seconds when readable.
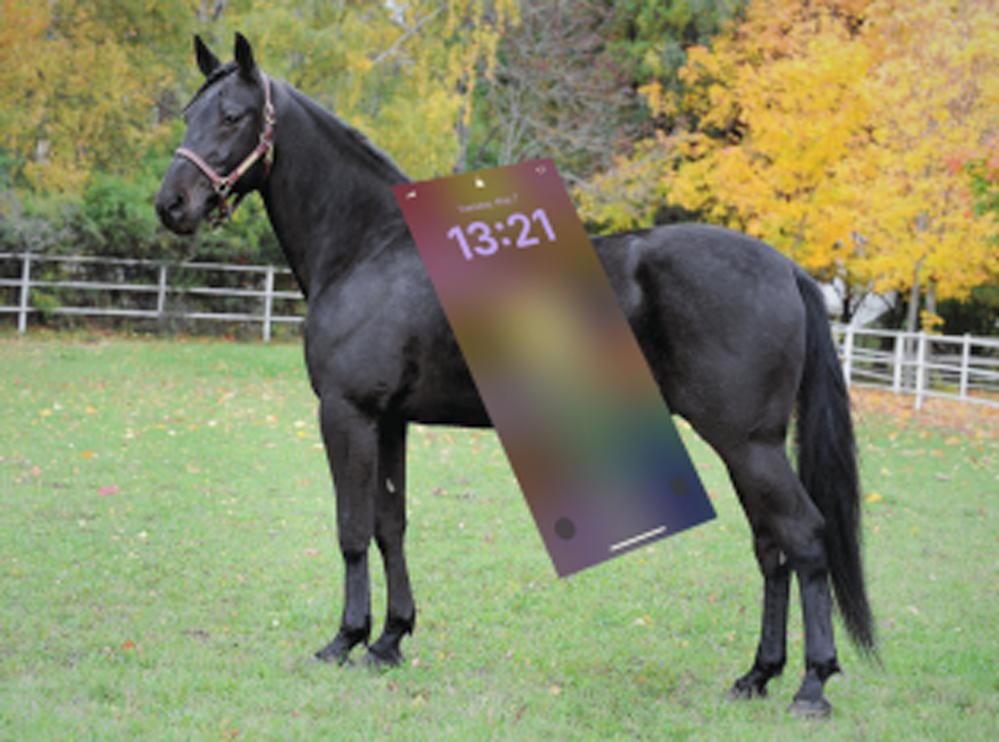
T13:21
